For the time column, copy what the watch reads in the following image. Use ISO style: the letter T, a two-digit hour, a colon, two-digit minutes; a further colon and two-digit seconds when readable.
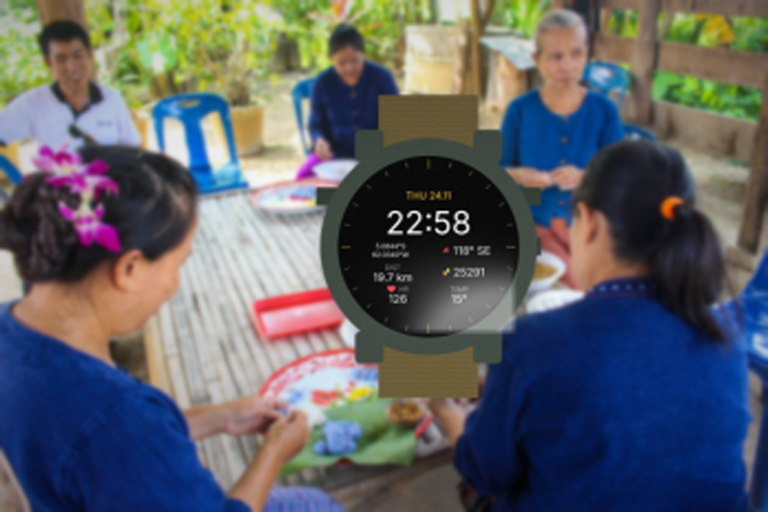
T22:58
